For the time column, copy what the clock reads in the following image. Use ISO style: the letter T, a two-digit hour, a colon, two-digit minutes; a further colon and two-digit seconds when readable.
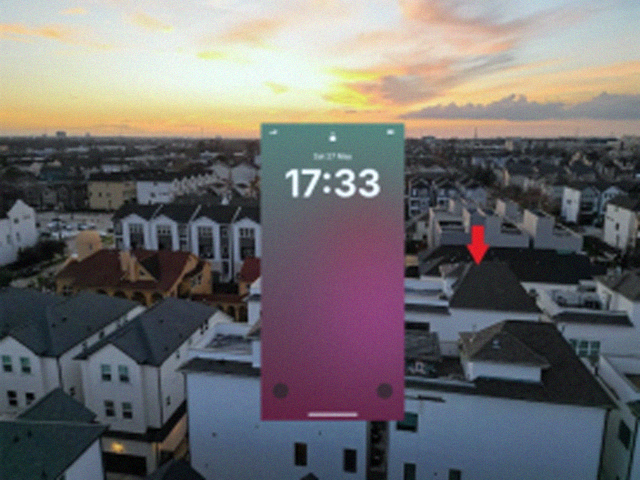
T17:33
